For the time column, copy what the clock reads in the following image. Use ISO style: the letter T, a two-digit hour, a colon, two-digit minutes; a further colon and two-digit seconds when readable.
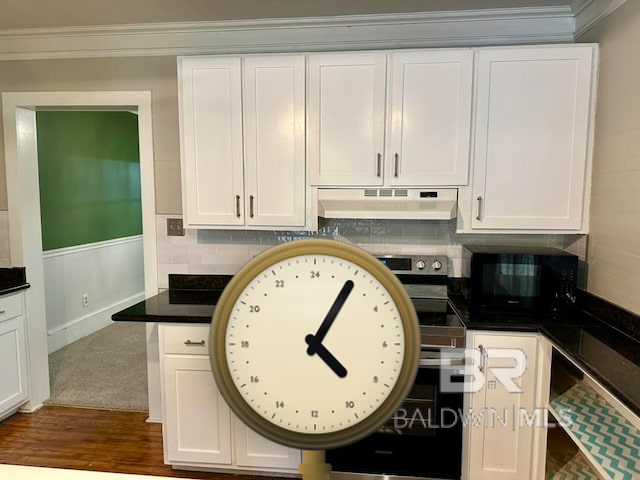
T09:05
